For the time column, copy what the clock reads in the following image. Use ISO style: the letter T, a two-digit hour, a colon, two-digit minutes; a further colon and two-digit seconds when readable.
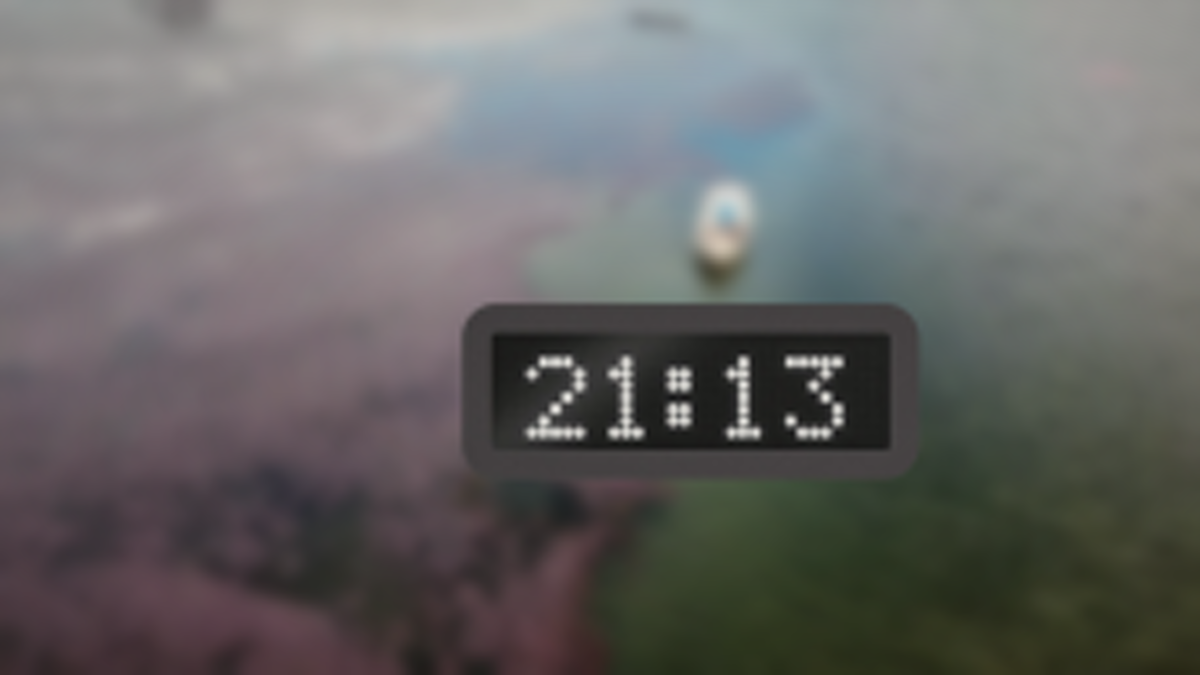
T21:13
